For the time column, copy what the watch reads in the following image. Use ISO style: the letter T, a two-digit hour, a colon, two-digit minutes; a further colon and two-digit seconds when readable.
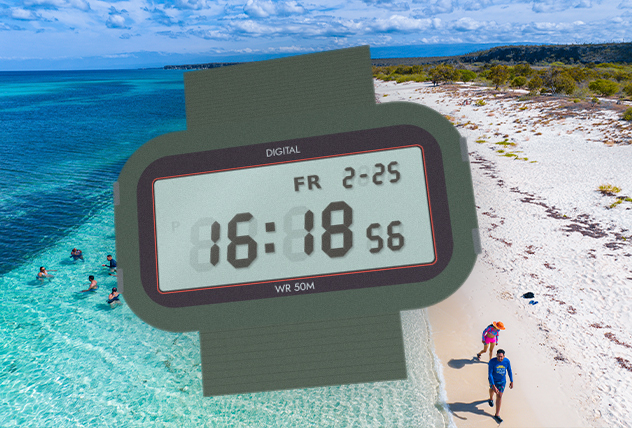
T16:18:56
